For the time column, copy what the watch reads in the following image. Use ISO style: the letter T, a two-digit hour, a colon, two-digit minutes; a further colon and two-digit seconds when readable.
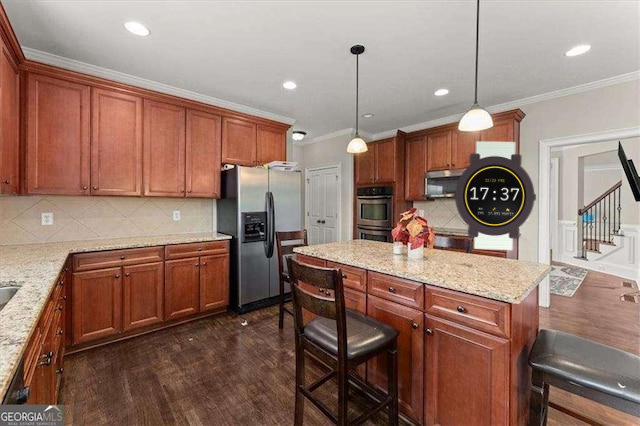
T17:37
